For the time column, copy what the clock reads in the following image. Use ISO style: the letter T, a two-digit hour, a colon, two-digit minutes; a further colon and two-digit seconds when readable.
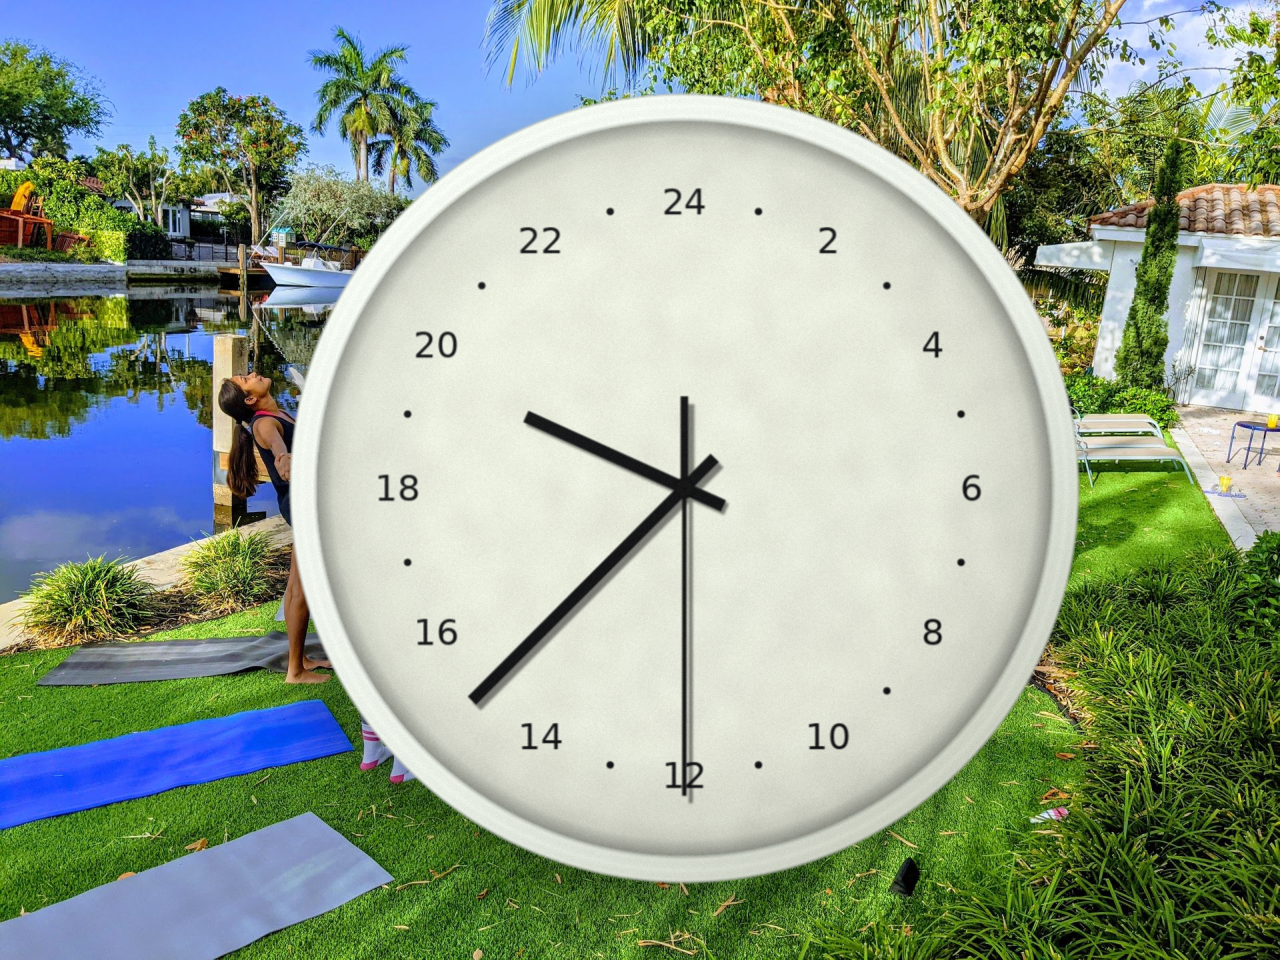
T19:37:30
